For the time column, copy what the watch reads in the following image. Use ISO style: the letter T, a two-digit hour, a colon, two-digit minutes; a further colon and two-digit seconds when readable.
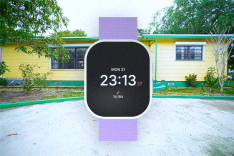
T23:13
